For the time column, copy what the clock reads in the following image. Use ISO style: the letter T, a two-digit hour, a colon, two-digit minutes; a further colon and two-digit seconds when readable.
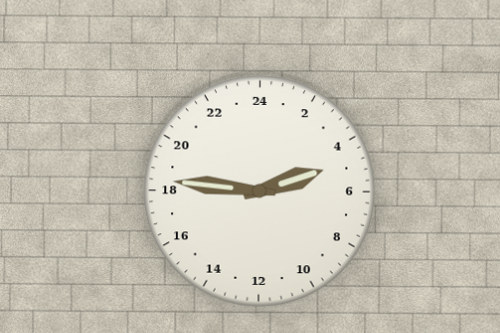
T04:46
